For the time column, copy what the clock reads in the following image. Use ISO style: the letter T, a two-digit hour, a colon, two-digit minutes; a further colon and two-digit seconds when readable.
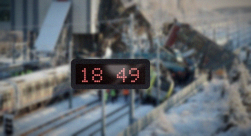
T18:49
